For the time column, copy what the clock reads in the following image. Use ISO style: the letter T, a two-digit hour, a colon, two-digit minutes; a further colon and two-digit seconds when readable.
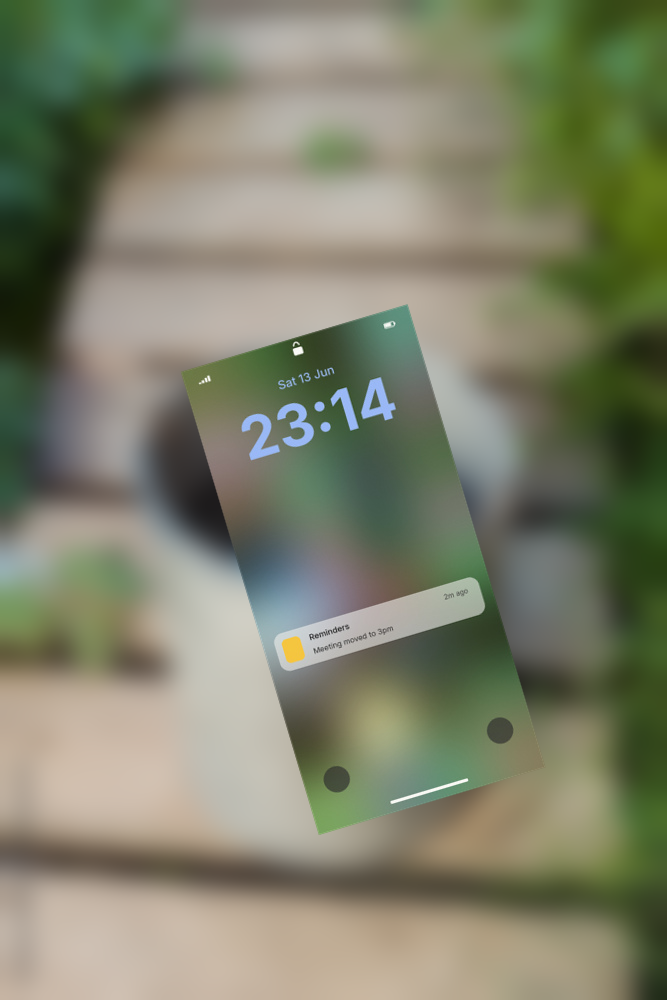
T23:14
